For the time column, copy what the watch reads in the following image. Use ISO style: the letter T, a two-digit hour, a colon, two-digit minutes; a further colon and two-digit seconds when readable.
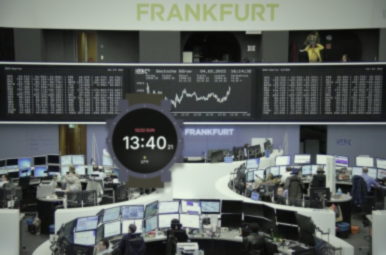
T13:40
